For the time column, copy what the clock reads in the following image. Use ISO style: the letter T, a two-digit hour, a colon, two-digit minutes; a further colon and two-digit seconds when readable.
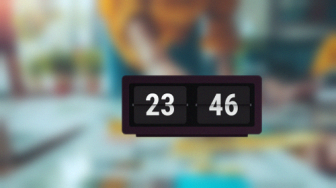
T23:46
